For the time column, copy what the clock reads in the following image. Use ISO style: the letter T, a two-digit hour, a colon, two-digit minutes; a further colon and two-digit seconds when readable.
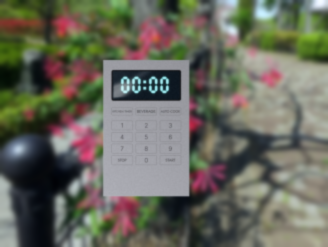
T00:00
